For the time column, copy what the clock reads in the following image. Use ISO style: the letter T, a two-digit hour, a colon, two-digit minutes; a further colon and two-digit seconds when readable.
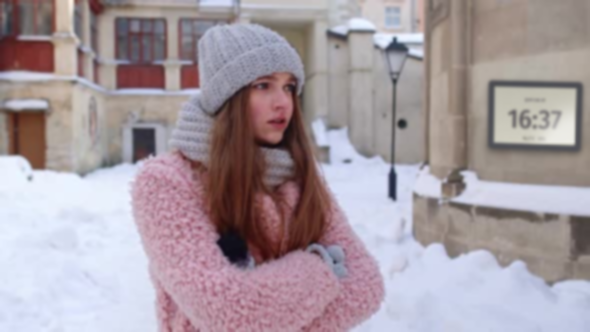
T16:37
